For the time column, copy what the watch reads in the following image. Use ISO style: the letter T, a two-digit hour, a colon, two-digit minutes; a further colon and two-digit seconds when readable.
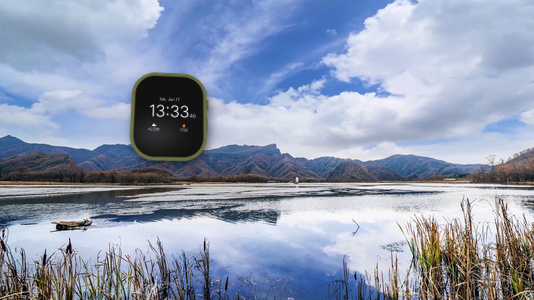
T13:33
